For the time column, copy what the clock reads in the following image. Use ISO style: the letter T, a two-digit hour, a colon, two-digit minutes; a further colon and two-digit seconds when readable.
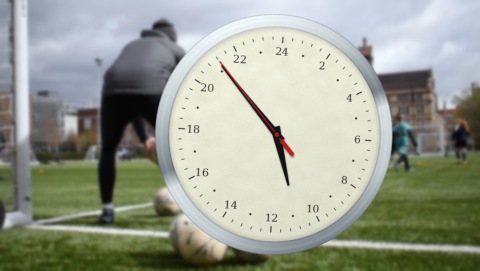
T10:52:53
